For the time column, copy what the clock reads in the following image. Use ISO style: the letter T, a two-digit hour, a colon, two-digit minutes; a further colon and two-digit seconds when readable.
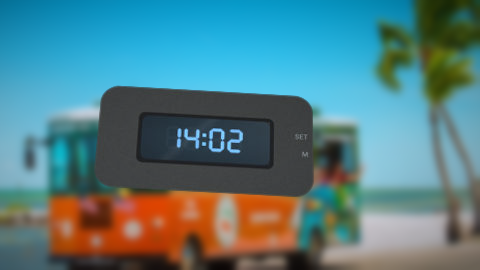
T14:02
